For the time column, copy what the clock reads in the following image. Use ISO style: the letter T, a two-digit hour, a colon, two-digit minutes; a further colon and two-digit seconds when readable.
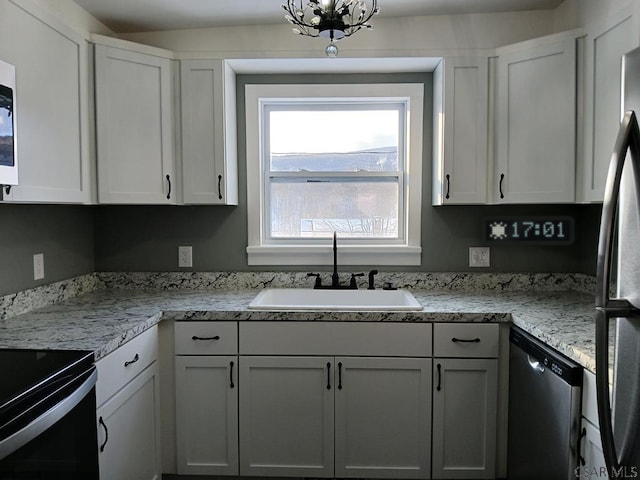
T17:01
